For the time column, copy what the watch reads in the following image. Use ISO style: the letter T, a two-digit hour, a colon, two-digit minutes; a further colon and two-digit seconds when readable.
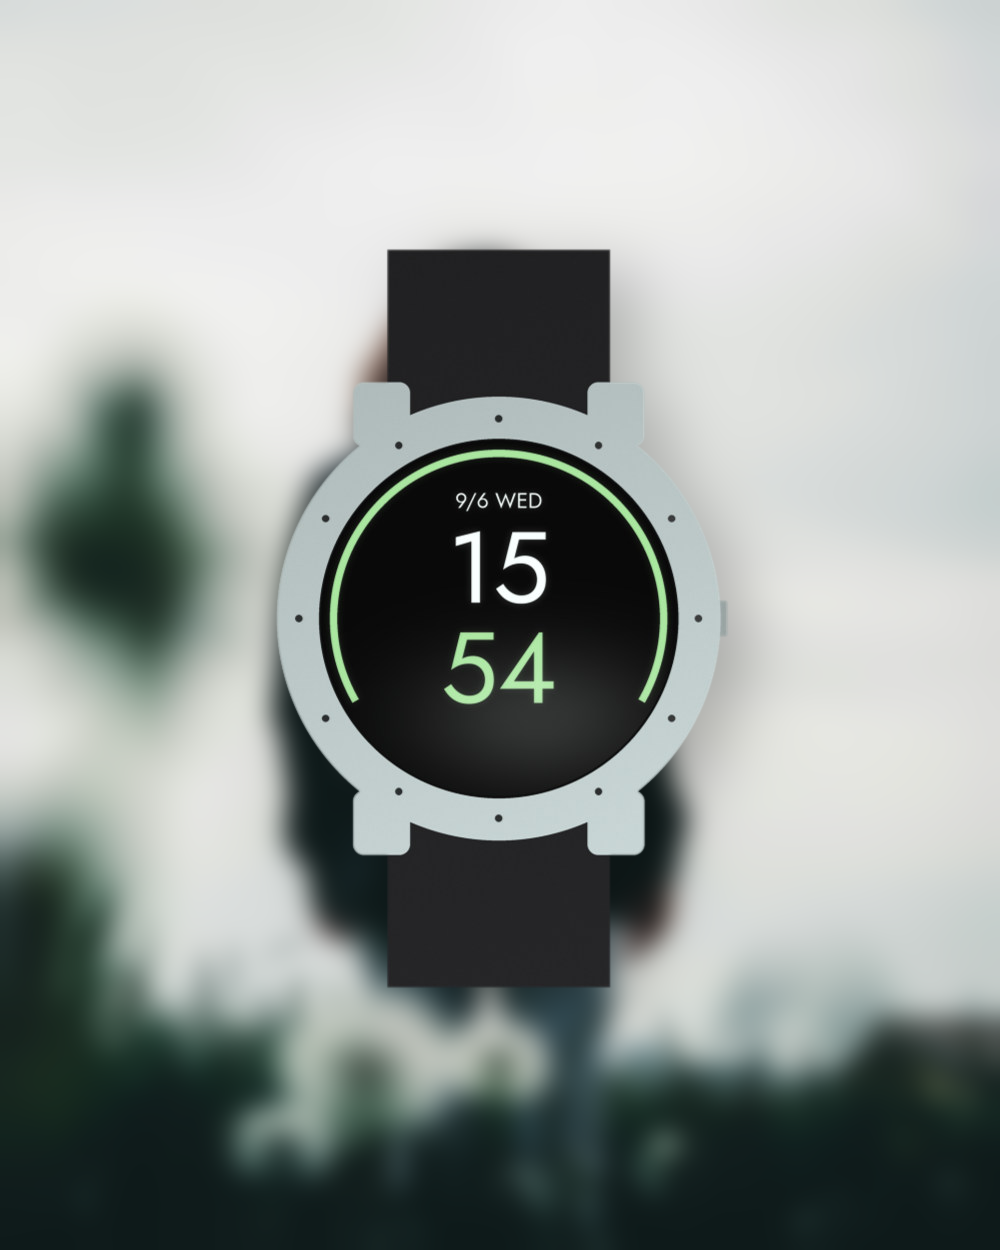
T15:54
